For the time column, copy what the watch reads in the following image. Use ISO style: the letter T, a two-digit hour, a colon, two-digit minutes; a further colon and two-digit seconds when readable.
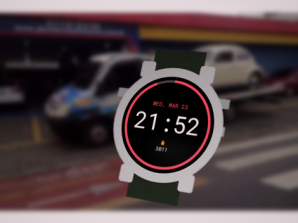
T21:52
